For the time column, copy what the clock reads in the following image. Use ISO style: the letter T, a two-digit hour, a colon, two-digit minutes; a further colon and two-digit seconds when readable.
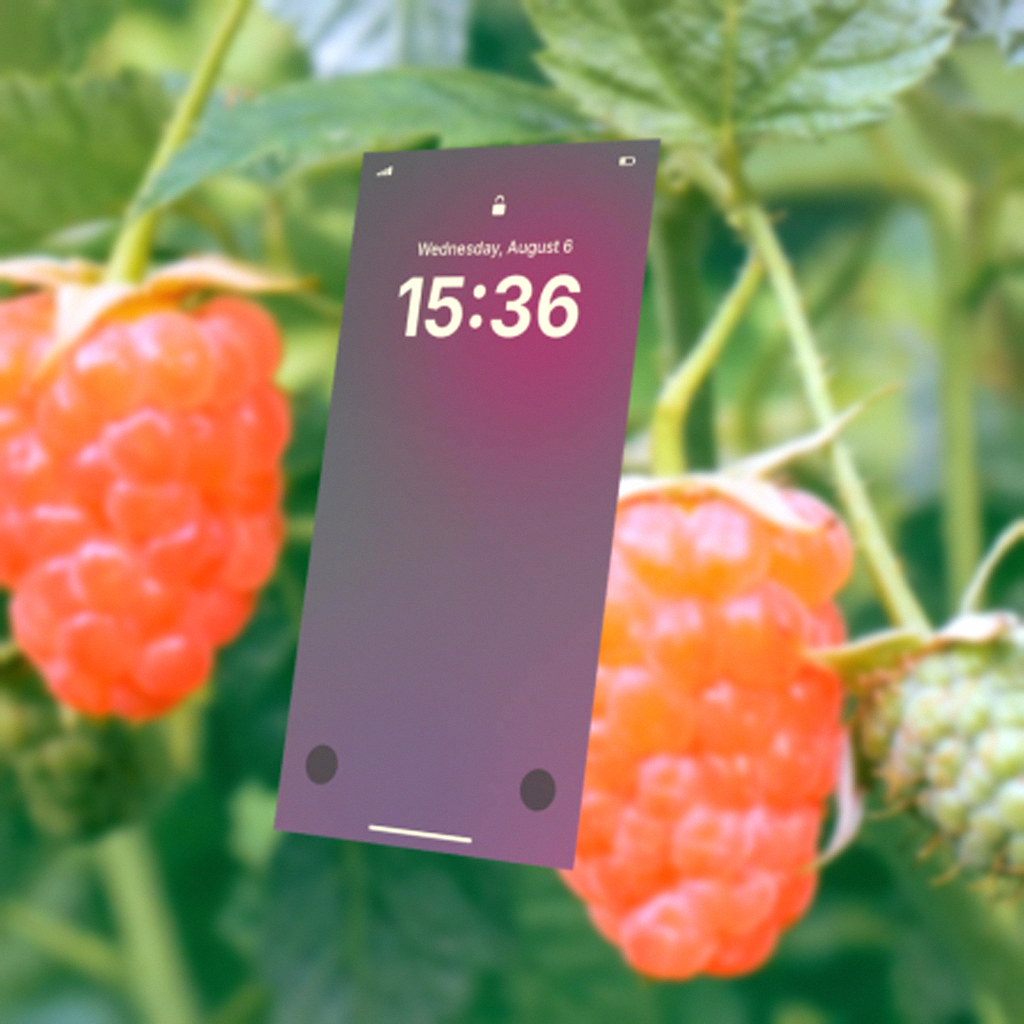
T15:36
